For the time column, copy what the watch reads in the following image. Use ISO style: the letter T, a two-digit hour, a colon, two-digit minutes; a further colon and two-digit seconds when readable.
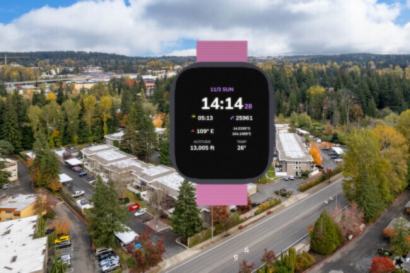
T14:14
